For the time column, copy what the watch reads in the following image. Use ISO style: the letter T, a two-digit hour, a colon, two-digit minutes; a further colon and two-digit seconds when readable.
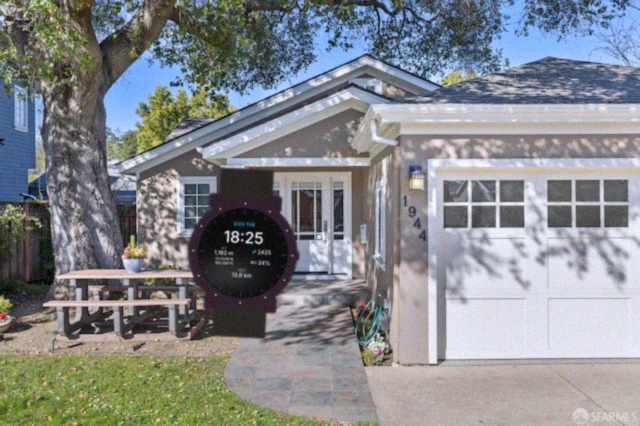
T18:25
